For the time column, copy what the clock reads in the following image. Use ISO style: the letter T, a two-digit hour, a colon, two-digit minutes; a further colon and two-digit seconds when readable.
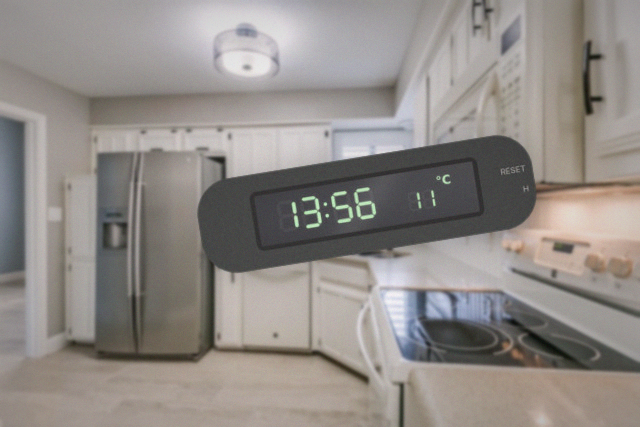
T13:56
